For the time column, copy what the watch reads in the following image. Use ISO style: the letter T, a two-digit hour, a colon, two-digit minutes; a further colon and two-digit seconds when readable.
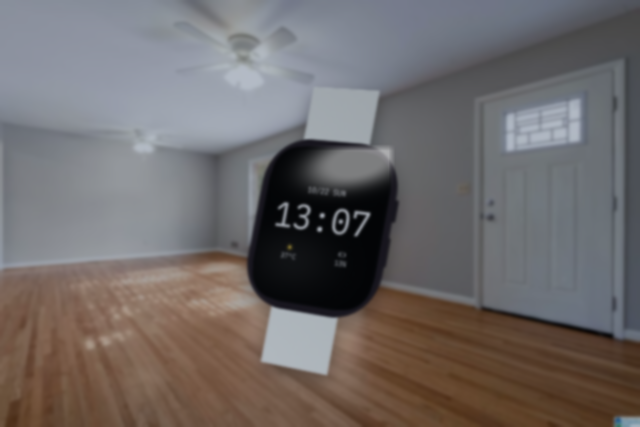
T13:07
